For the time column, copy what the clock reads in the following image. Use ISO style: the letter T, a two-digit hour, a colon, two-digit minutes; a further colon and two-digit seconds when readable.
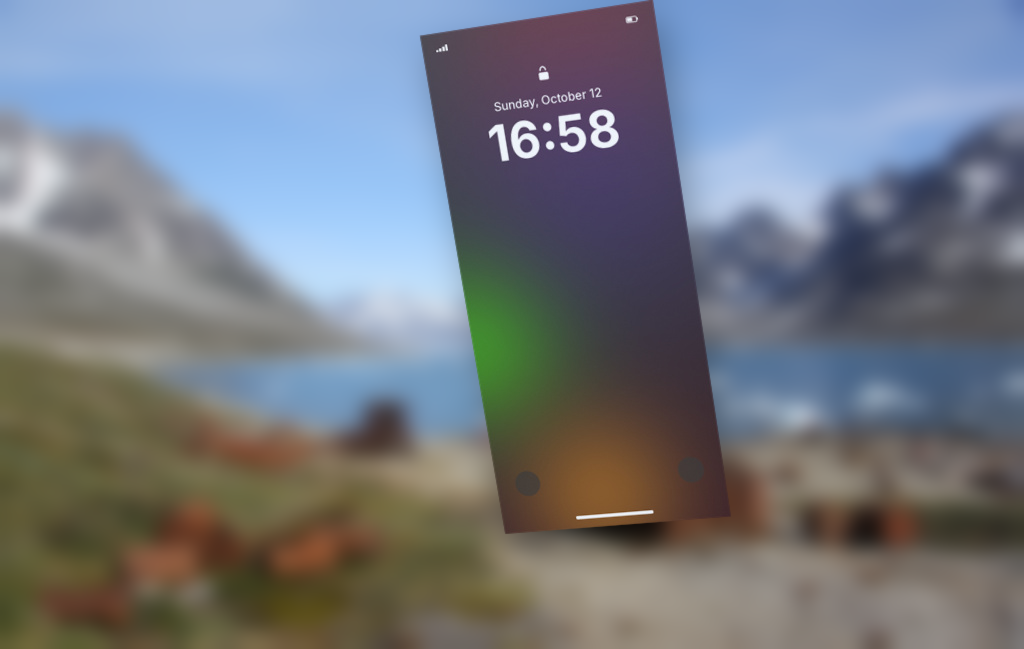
T16:58
